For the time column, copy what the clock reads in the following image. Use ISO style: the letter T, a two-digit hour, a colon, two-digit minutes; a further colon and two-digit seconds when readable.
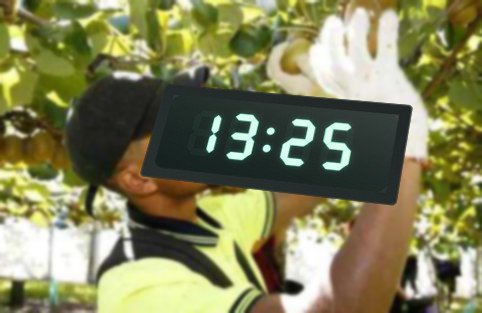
T13:25
